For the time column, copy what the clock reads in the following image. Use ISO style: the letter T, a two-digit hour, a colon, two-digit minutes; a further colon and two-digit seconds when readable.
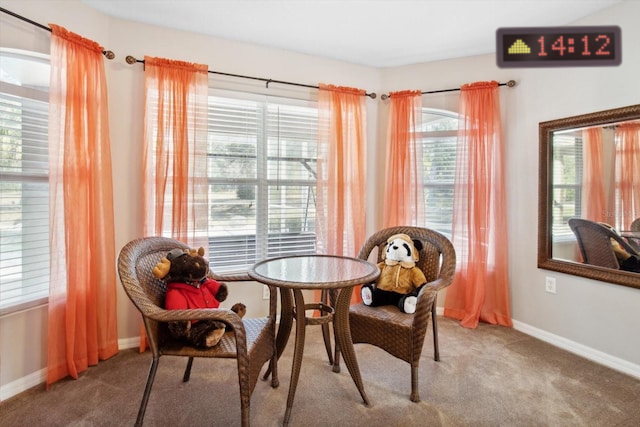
T14:12
